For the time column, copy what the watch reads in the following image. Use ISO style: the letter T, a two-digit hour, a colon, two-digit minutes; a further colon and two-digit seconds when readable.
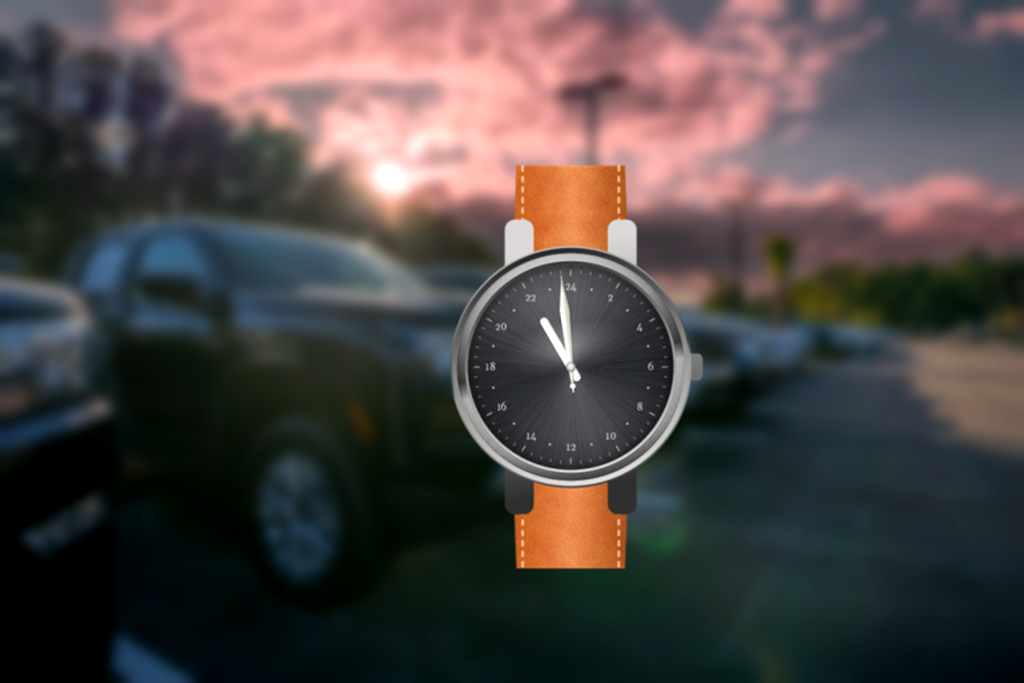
T21:58:59
